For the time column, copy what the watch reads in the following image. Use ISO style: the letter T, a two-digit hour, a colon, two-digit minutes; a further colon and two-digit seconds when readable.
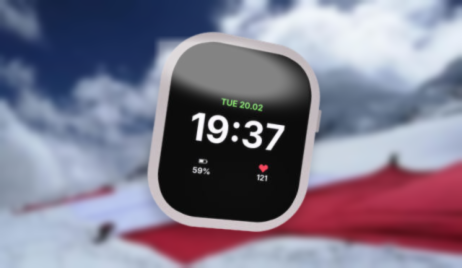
T19:37
